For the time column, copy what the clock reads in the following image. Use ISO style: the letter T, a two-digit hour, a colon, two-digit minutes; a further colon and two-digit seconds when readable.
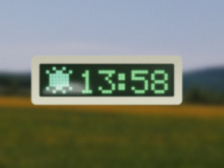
T13:58
